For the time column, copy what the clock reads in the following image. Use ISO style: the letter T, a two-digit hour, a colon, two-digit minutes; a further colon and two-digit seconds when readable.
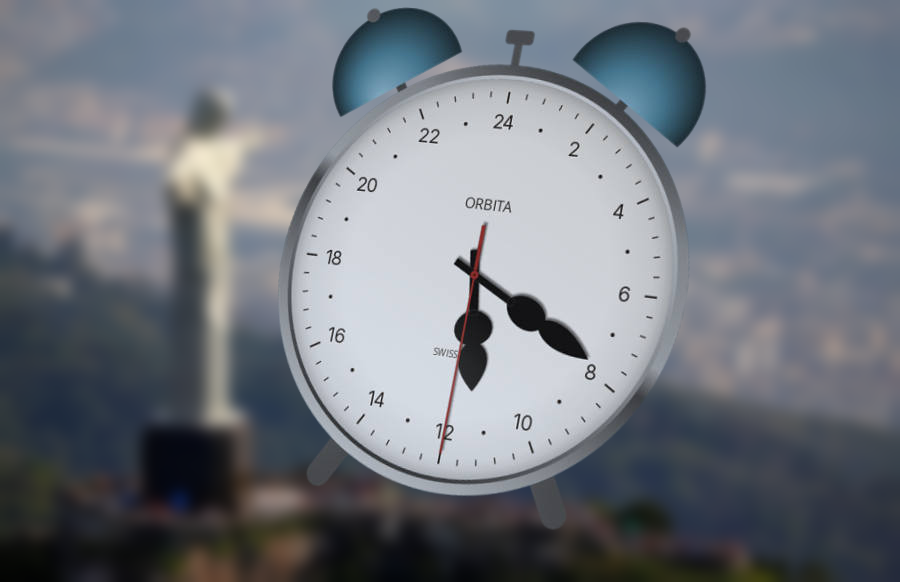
T11:19:30
